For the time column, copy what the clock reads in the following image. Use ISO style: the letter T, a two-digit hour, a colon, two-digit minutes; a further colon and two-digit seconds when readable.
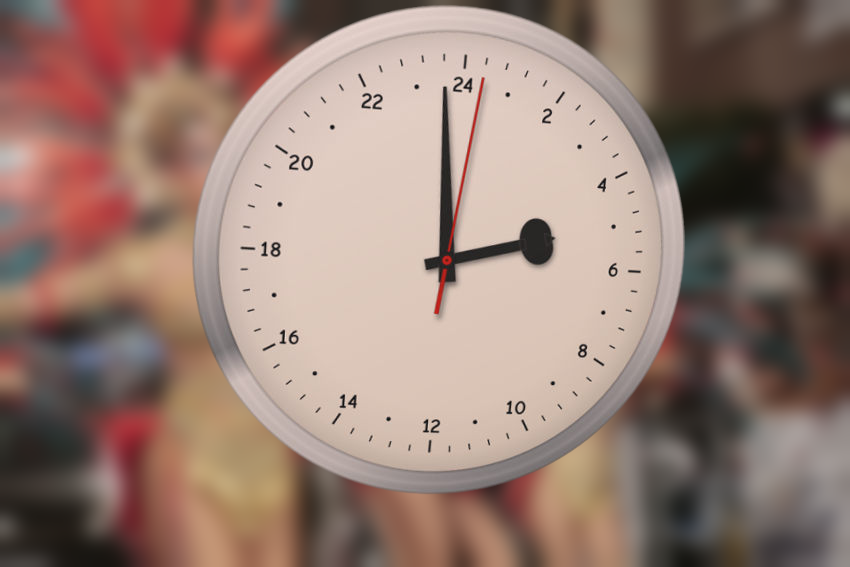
T04:59:01
